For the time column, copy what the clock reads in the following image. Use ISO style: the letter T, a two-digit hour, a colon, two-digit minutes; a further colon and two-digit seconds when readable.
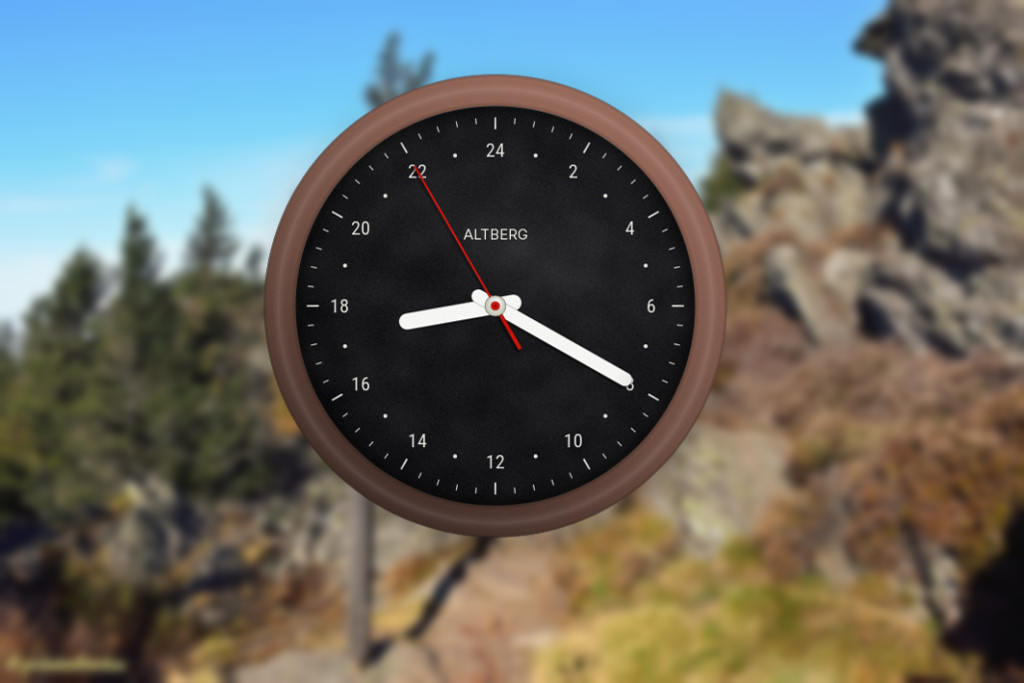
T17:19:55
